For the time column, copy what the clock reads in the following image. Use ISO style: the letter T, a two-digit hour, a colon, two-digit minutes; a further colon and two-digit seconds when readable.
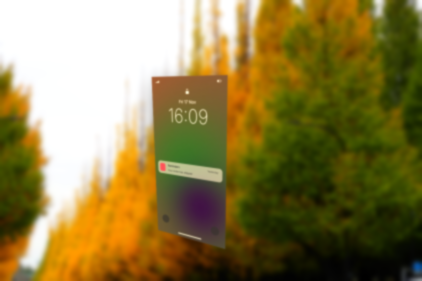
T16:09
